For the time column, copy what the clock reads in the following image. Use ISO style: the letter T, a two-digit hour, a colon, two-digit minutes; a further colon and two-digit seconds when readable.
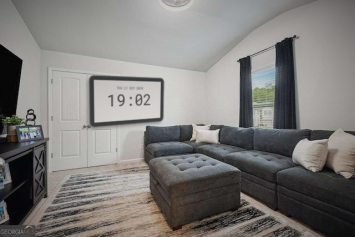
T19:02
